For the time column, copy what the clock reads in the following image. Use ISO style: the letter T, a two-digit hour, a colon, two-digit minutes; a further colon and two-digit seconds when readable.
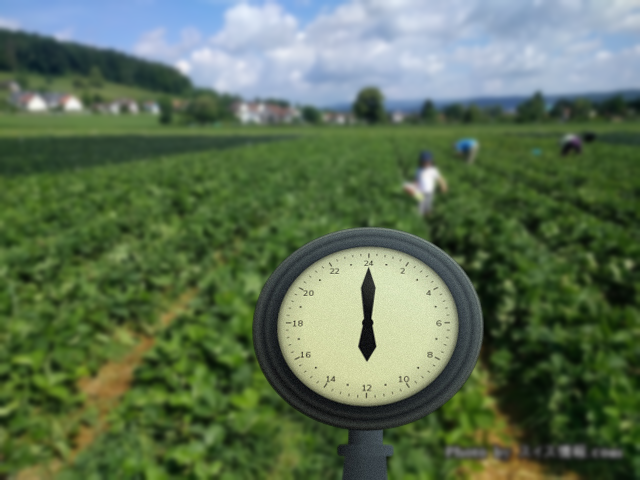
T12:00
